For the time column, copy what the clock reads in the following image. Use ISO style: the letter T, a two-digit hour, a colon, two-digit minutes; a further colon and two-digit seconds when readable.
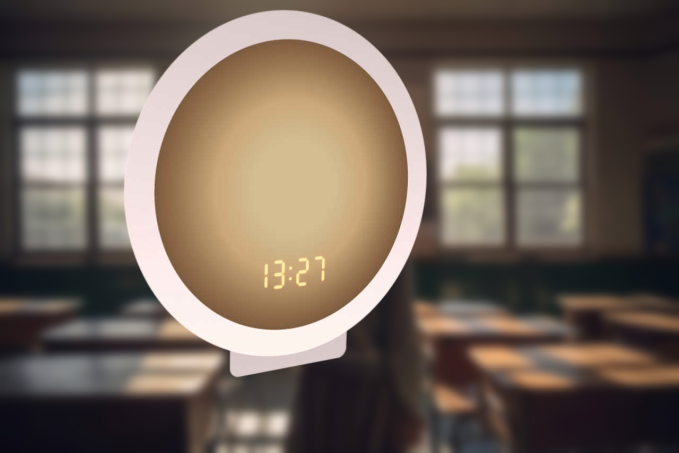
T13:27
